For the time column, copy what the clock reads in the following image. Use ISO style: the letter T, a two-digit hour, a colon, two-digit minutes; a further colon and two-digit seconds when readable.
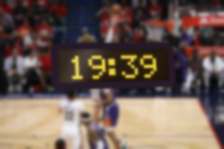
T19:39
